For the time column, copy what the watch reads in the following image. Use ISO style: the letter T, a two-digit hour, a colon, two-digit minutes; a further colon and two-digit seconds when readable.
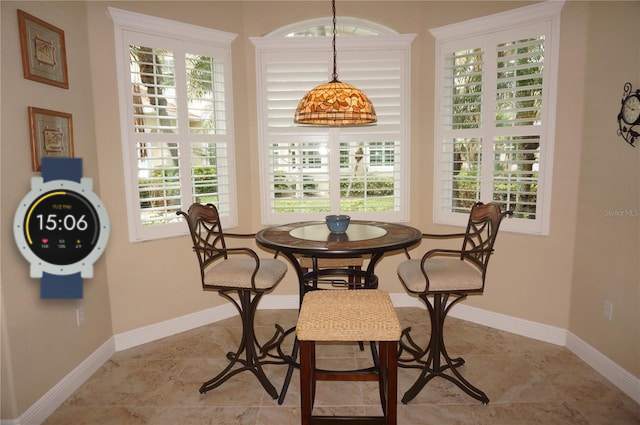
T15:06
